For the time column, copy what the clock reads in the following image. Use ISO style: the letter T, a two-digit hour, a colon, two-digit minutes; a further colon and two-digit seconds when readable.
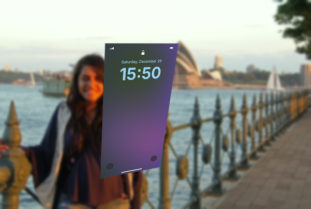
T15:50
